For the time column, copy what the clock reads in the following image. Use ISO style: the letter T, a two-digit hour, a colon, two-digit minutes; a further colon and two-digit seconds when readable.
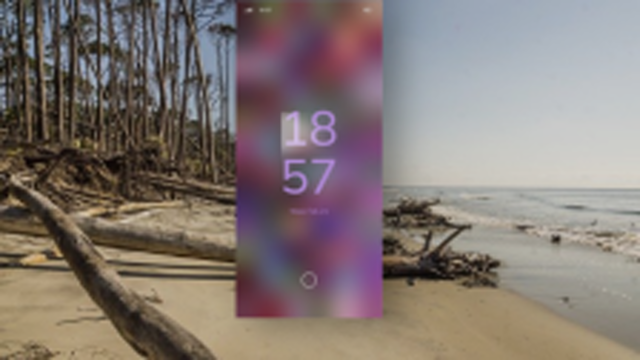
T18:57
